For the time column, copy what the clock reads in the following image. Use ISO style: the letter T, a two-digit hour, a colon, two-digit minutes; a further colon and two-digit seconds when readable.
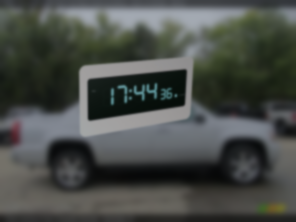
T17:44
